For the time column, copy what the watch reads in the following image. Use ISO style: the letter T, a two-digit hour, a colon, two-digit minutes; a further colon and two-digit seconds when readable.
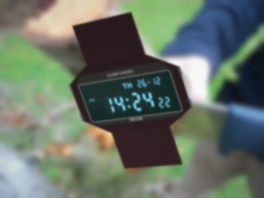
T14:24
